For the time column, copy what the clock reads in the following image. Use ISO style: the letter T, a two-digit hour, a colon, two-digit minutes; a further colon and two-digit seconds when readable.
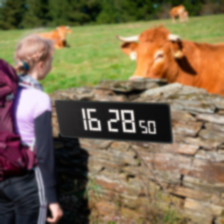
T16:28:50
